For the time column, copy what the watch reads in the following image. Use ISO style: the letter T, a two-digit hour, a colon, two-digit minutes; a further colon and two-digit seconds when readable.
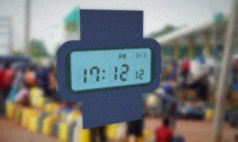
T17:12:12
